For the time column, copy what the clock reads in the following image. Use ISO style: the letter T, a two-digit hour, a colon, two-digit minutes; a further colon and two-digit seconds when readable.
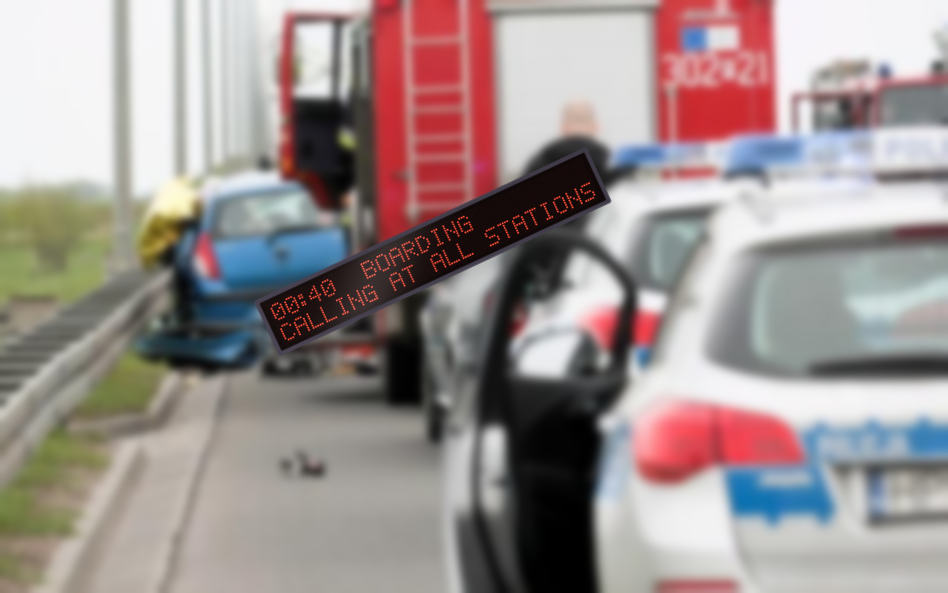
T00:40
